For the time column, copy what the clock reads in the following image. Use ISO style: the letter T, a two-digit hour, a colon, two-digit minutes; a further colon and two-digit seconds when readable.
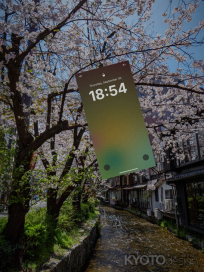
T18:54
